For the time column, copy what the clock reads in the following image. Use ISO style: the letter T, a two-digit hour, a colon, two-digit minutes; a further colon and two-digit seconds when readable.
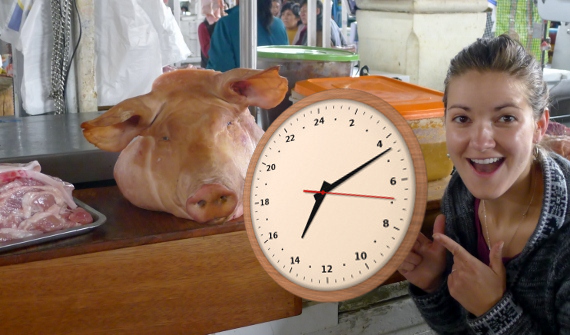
T14:11:17
